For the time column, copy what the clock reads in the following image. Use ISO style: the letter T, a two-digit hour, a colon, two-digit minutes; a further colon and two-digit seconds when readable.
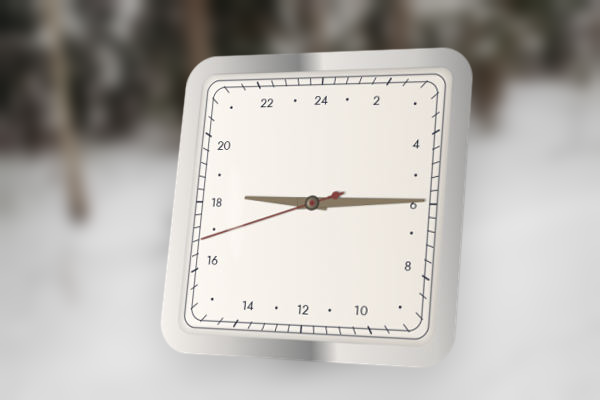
T18:14:42
